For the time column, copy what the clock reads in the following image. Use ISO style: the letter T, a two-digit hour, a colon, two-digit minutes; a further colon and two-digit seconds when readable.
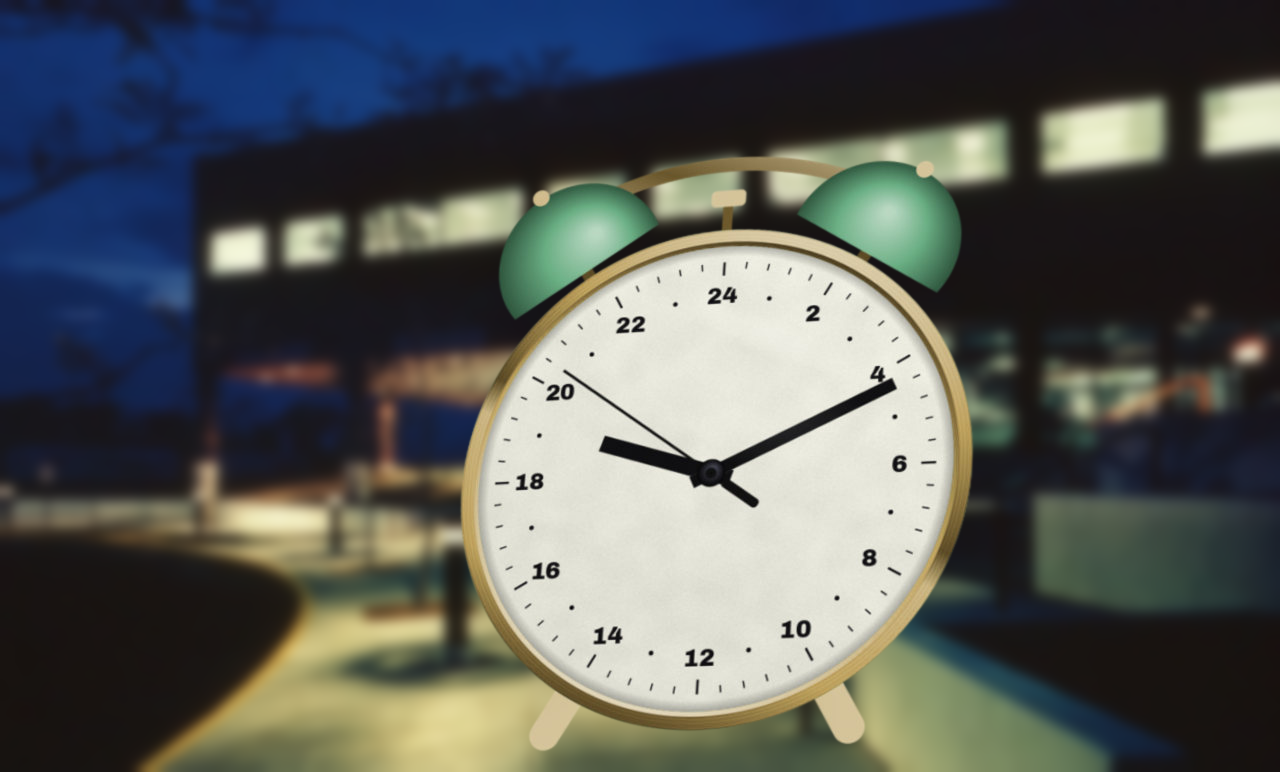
T19:10:51
